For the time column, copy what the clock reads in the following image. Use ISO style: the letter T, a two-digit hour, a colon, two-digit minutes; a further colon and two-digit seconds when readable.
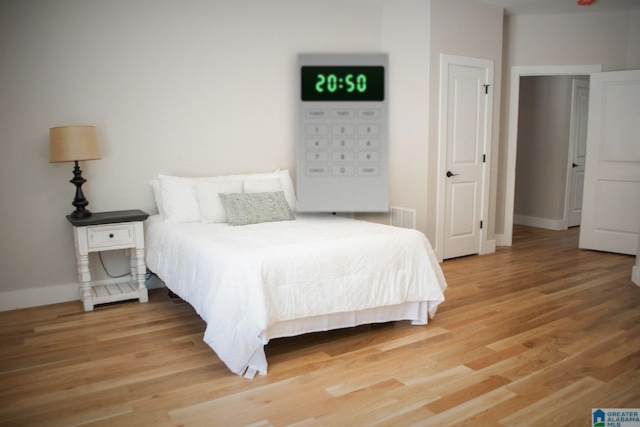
T20:50
